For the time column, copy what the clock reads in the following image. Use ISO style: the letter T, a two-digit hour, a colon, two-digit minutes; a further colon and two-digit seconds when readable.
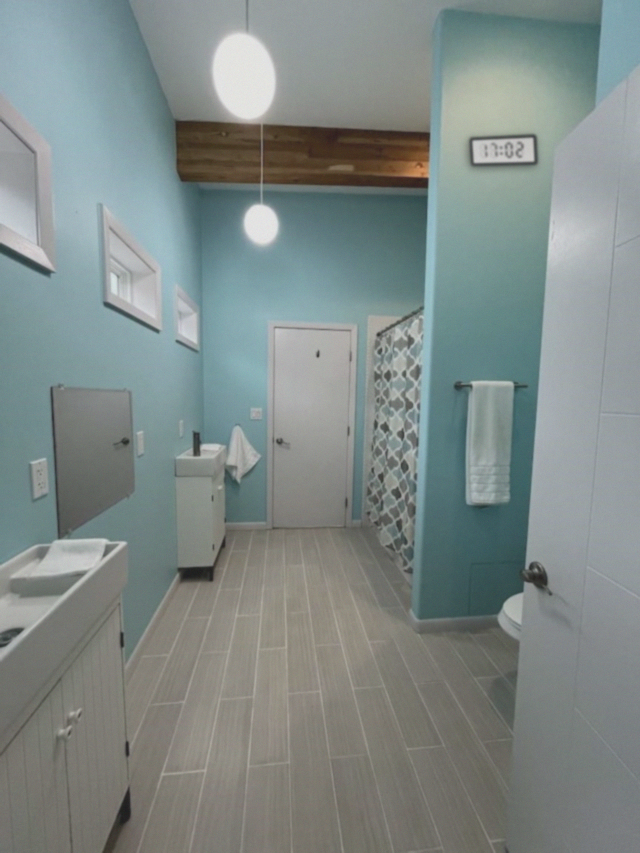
T17:02
